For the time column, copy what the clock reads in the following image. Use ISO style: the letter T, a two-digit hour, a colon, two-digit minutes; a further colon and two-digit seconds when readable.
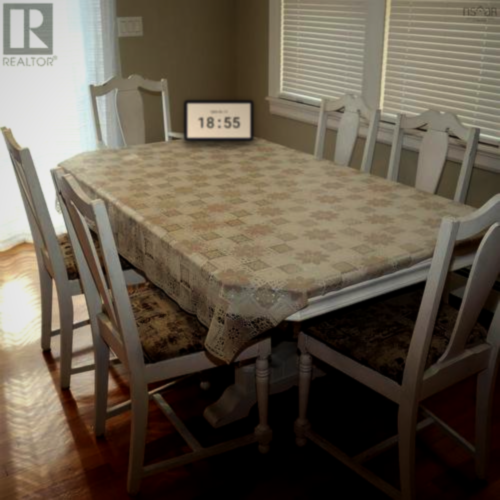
T18:55
